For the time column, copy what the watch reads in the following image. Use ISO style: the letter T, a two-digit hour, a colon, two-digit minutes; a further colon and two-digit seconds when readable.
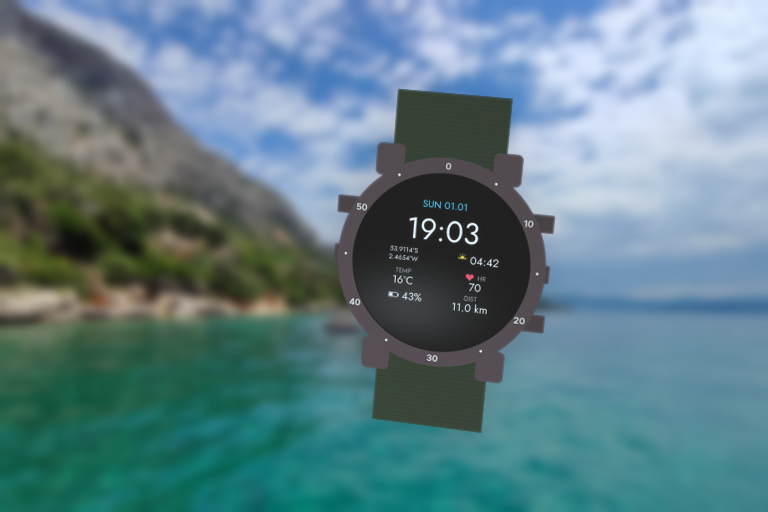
T19:03
